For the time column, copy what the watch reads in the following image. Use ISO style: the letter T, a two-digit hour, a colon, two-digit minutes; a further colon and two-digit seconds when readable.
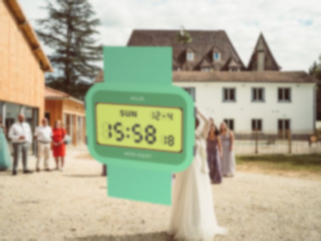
T15:58
